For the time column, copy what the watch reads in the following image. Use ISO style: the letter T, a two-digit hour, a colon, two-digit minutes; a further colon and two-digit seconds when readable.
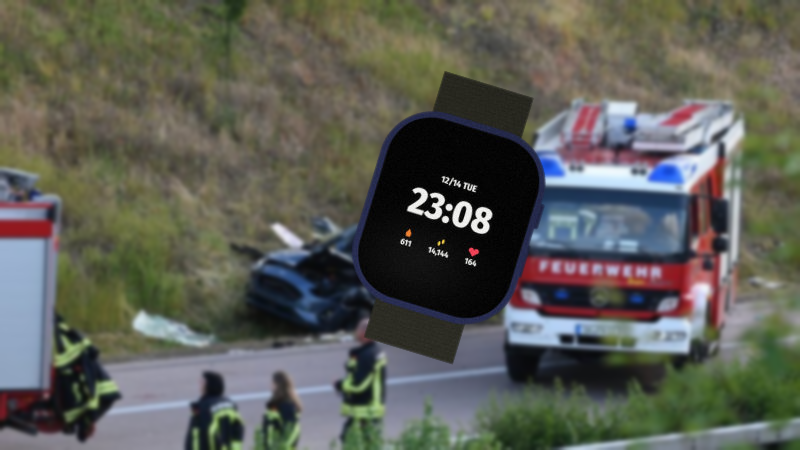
T23:08
